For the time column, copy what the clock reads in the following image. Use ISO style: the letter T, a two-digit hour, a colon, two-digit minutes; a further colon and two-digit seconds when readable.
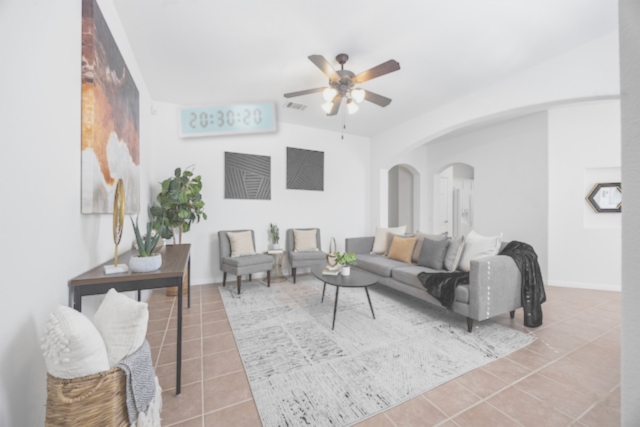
T20:30:20
